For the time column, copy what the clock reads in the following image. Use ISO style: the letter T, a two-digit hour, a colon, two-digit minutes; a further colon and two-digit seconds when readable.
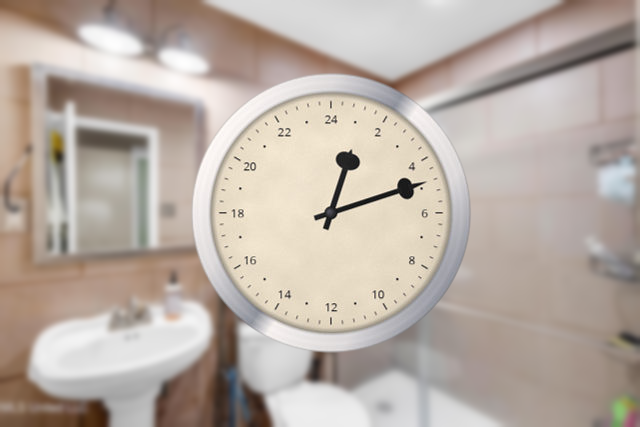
T01:12
